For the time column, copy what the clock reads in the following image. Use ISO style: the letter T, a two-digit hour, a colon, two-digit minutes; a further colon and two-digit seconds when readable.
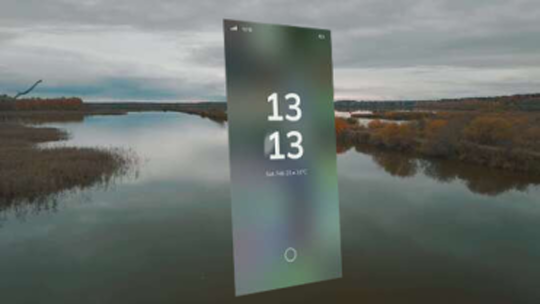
T13:13
